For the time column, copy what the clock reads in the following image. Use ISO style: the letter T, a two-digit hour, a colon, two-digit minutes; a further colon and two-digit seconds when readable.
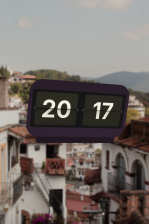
T20:17
